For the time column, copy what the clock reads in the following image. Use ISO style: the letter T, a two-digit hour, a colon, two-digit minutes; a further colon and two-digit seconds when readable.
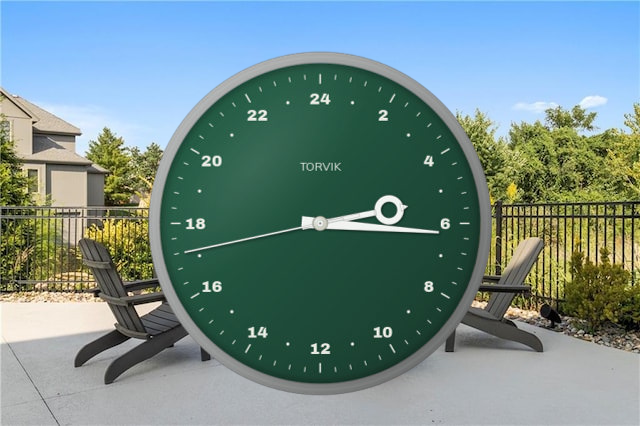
T05:15:43
